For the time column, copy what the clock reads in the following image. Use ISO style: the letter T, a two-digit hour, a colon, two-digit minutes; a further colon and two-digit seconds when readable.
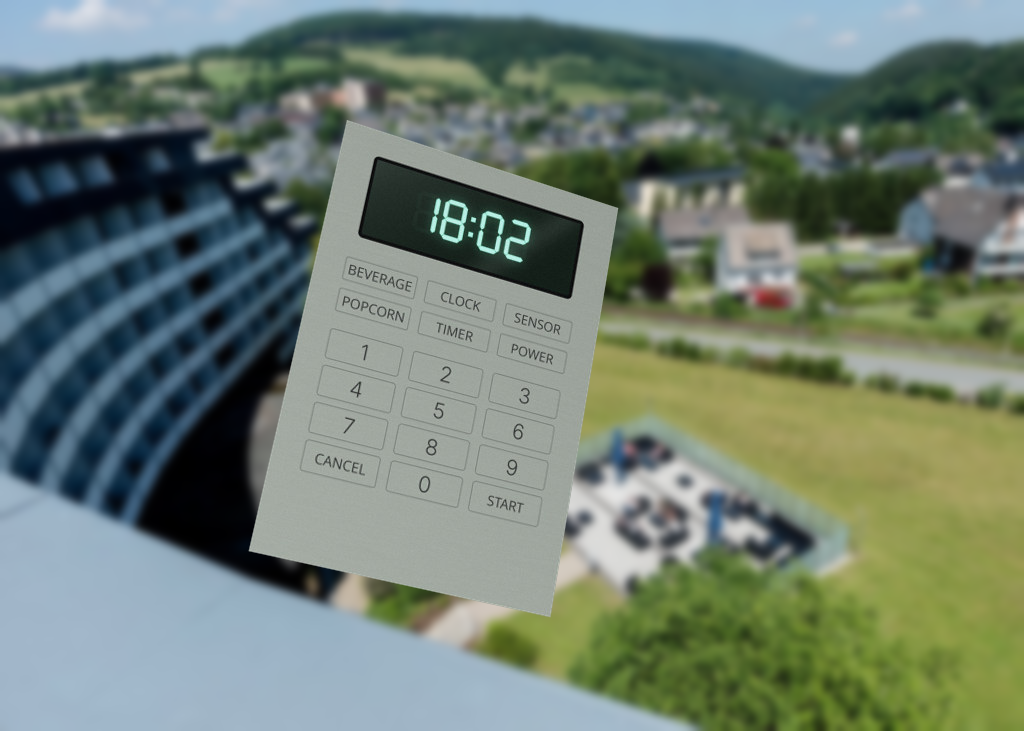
T18:02
